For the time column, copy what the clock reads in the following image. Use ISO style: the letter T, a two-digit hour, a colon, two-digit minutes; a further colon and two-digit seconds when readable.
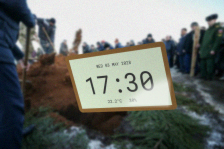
T17:30
